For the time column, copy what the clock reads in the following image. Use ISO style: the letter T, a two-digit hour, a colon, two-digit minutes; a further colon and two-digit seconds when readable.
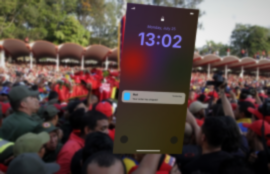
T13:02
